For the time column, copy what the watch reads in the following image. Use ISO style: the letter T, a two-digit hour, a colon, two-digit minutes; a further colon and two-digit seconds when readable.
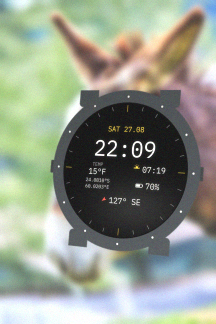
T22:09
